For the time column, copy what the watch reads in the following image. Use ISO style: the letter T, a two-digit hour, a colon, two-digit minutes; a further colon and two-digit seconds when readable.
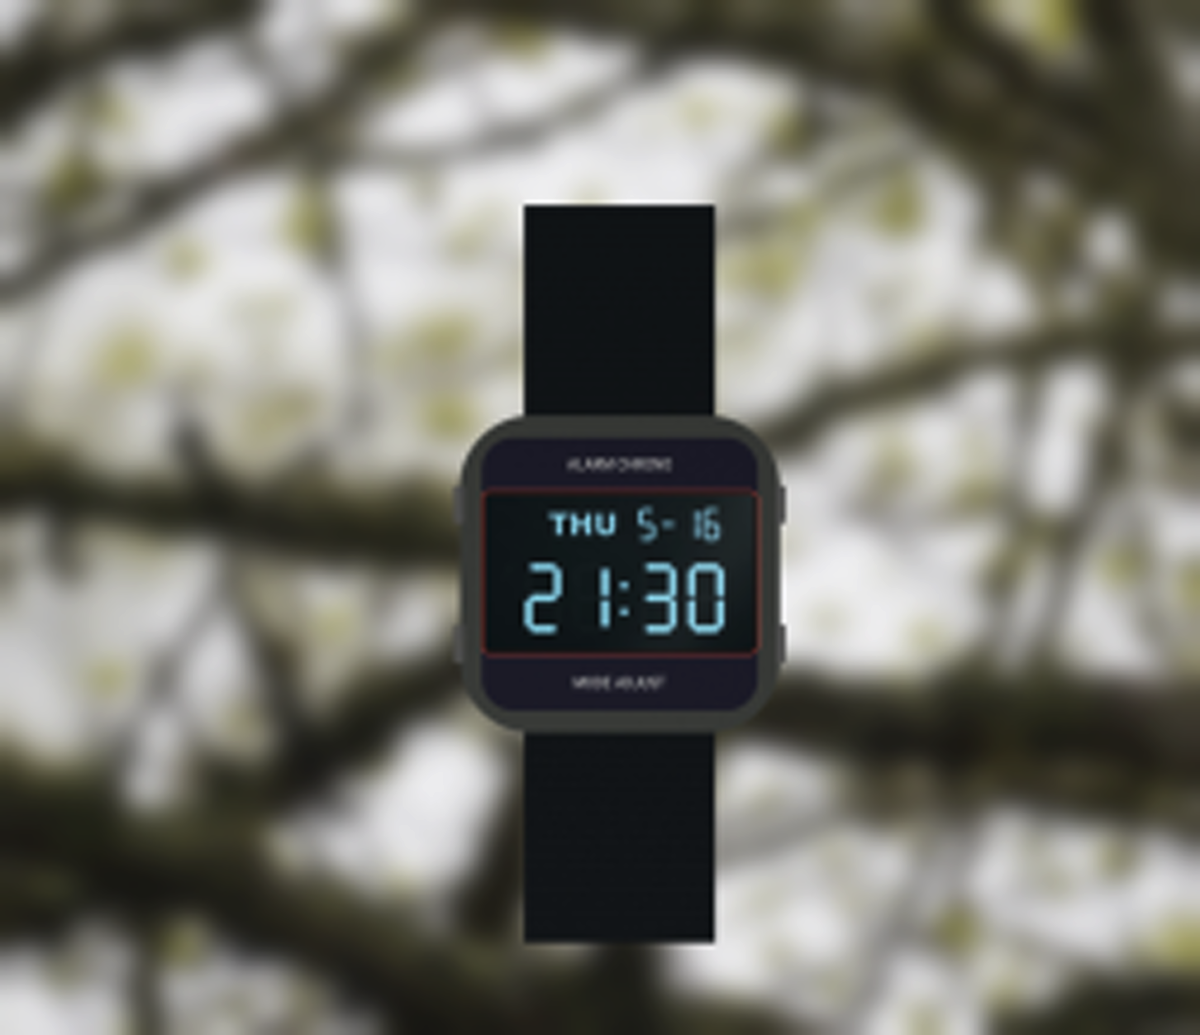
T21:30
